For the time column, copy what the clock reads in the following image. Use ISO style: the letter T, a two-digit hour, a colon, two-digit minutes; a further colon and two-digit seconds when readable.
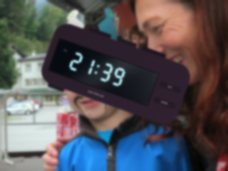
T21:39
